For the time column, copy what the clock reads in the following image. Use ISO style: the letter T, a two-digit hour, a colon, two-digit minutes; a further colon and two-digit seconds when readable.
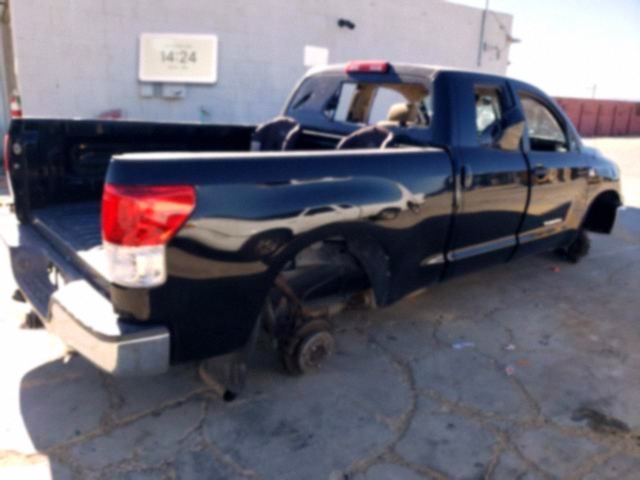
T14:24
